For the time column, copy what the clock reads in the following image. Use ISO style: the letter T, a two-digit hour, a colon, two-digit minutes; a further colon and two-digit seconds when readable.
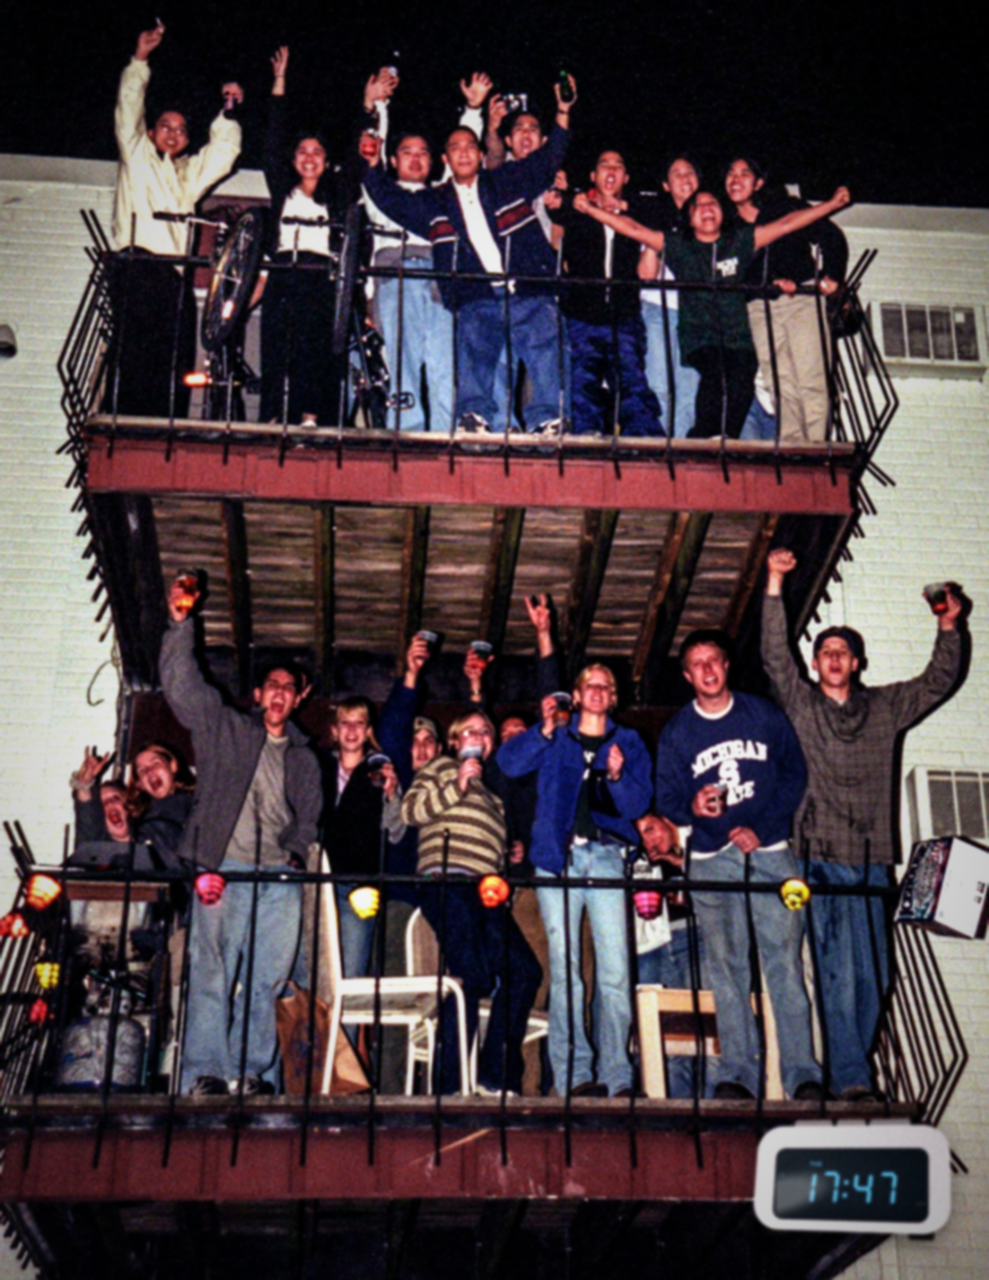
T17:47
